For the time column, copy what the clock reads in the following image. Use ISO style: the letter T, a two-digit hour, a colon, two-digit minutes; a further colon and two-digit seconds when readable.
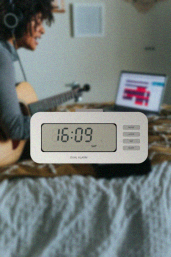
T16:09
